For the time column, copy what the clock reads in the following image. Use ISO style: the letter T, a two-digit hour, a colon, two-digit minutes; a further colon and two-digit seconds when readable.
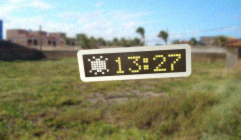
T13:27
